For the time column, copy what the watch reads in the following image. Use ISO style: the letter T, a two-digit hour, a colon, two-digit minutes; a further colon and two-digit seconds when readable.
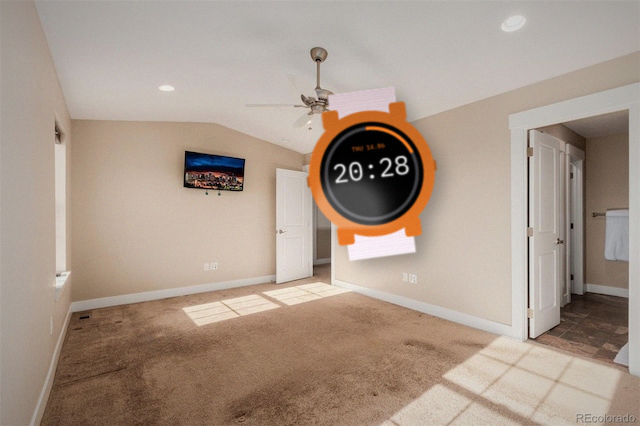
T20:28
